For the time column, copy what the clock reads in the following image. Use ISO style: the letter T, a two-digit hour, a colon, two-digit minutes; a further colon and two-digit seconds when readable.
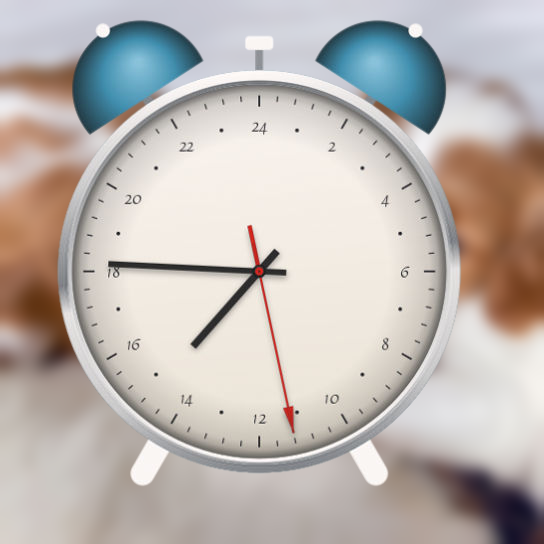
T14:45:28
